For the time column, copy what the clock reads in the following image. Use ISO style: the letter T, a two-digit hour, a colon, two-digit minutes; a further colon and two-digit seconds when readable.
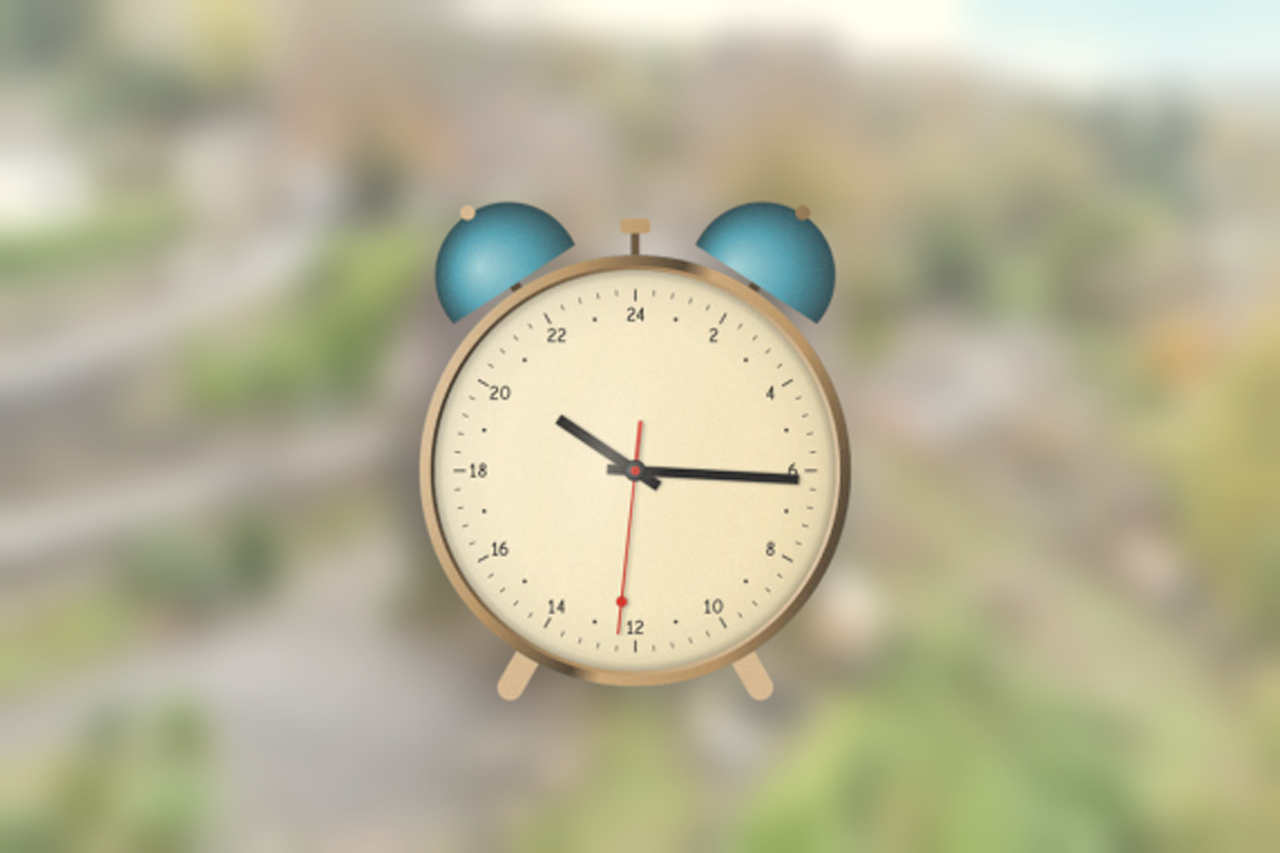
T20:15:31
